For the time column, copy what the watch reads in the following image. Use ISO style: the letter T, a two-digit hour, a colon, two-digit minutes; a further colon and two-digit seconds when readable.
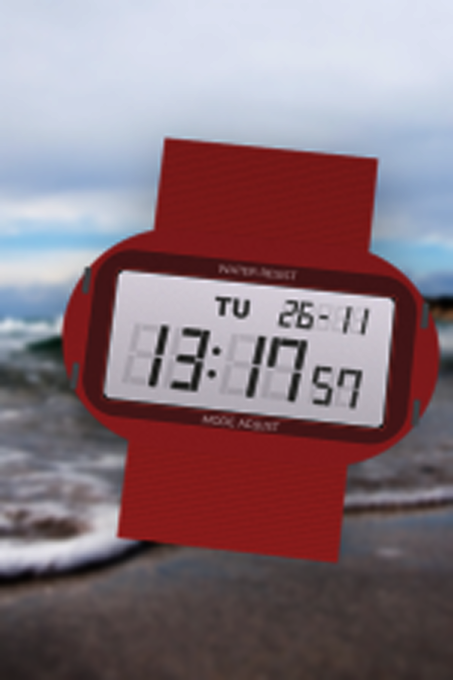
T13:17:57
